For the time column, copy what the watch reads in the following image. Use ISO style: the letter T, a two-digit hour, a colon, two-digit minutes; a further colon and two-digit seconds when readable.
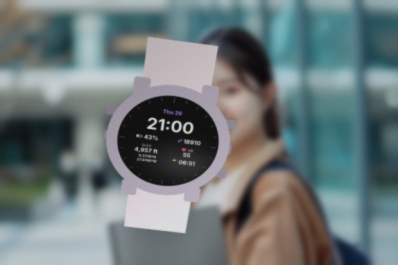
T21:00
